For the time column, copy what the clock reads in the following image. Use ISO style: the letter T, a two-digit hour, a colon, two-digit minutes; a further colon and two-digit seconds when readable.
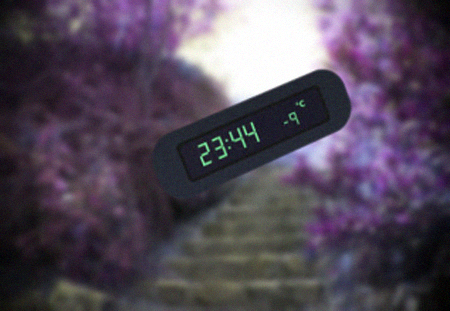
T23:44
